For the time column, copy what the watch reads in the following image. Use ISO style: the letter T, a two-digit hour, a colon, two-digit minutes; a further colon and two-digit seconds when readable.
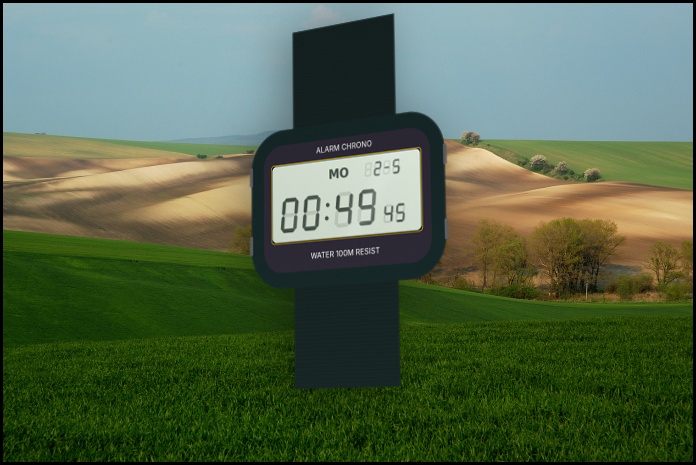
T00:49:45
